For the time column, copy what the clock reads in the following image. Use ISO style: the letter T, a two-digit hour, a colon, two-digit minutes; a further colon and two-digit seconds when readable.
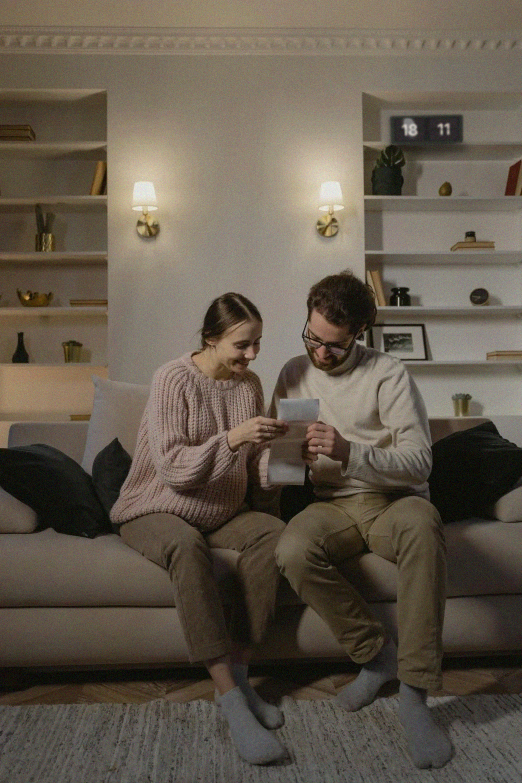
T18:11
